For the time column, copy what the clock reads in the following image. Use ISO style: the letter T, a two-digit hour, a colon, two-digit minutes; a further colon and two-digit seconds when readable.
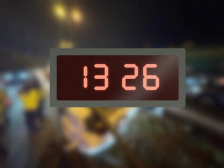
T13:26
